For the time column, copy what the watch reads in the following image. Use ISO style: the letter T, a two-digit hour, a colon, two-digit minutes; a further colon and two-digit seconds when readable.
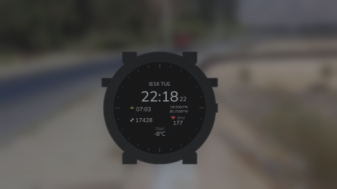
T22:18
